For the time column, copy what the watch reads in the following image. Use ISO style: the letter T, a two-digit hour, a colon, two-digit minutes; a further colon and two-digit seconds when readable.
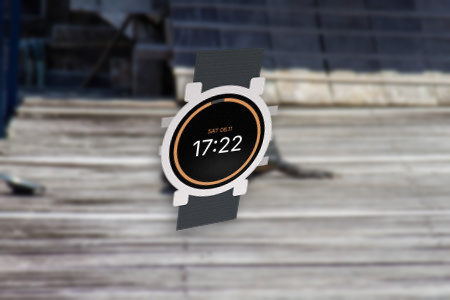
T17:22
